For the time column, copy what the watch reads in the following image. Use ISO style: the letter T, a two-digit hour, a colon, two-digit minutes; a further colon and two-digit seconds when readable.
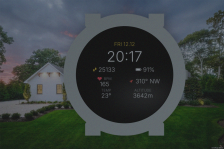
T20:17
